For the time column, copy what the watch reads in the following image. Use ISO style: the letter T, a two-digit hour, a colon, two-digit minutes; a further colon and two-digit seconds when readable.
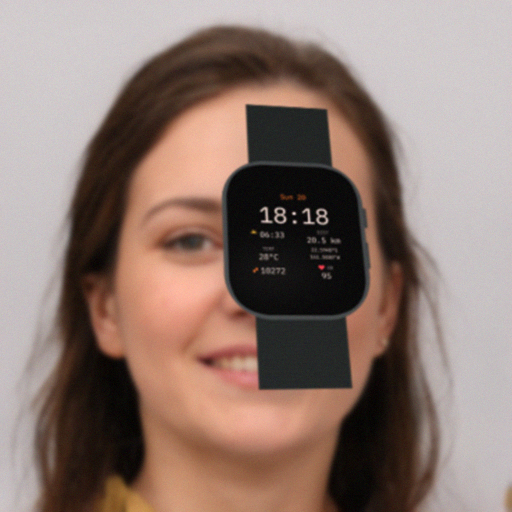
T18:18
